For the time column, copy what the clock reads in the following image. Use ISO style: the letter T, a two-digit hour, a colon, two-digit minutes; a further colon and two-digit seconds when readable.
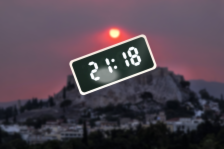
T21:18
